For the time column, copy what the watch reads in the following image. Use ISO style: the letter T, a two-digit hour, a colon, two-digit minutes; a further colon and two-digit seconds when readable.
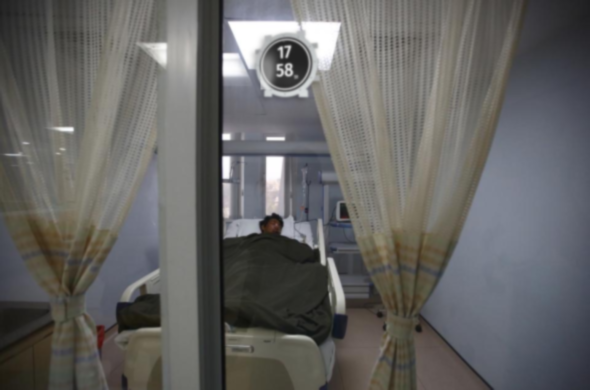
T17:58
